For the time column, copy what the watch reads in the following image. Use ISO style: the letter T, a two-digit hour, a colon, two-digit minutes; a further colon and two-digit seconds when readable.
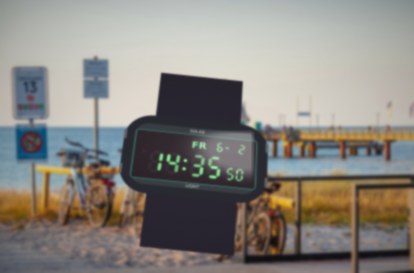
T14:35:50
